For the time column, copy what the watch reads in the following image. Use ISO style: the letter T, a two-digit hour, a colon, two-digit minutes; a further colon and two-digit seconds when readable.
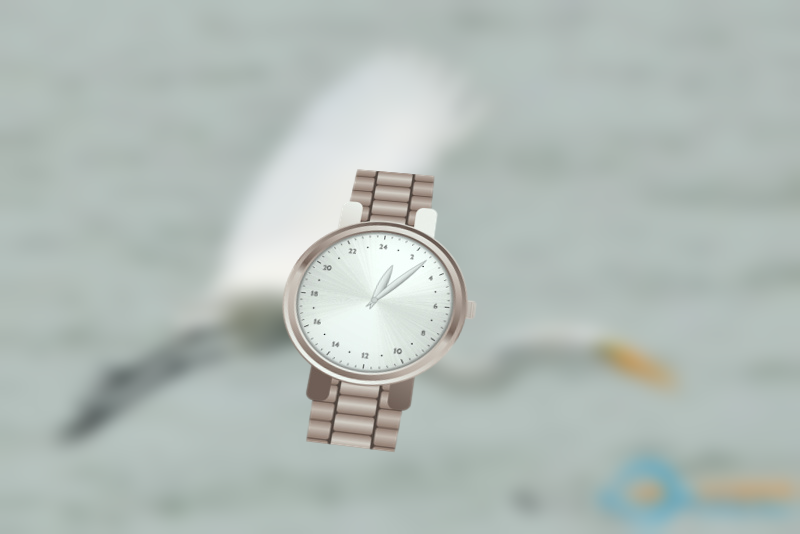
T01:07
